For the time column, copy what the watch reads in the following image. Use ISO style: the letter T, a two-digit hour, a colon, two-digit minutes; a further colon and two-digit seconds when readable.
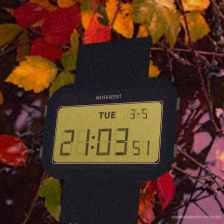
T21:03:51
